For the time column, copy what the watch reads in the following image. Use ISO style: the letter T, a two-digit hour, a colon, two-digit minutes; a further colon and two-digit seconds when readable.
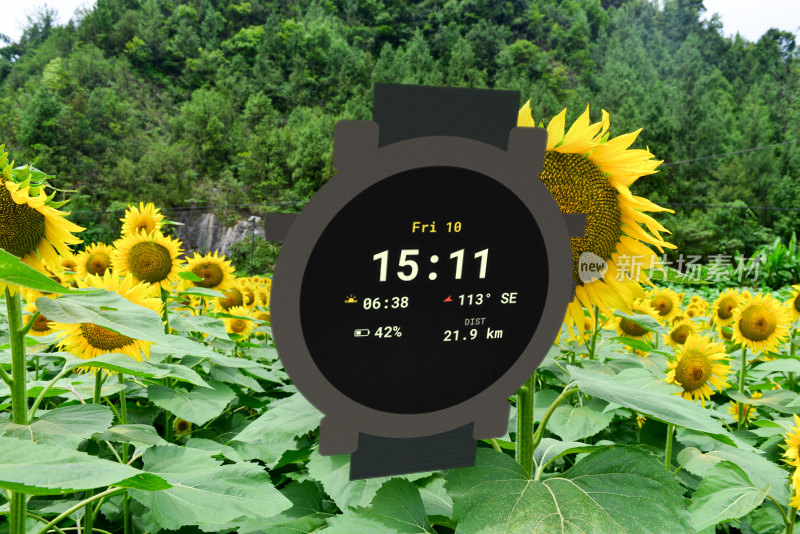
T15:11
